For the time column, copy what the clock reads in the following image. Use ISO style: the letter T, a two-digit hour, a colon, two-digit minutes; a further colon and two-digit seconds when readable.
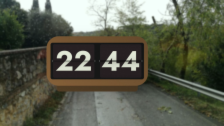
T22:44
